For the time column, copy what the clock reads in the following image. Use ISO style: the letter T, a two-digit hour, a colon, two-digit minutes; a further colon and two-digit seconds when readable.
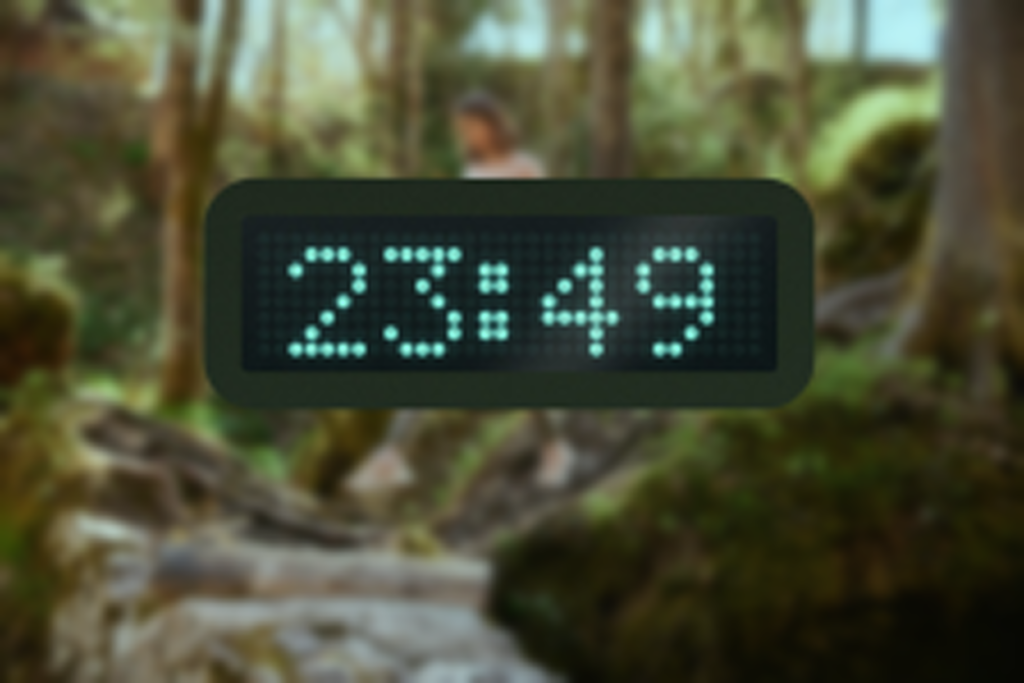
T23:49
